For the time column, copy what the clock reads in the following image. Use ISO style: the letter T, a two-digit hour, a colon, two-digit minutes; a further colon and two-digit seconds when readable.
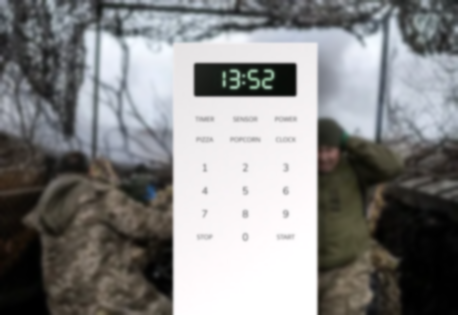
T13:52
